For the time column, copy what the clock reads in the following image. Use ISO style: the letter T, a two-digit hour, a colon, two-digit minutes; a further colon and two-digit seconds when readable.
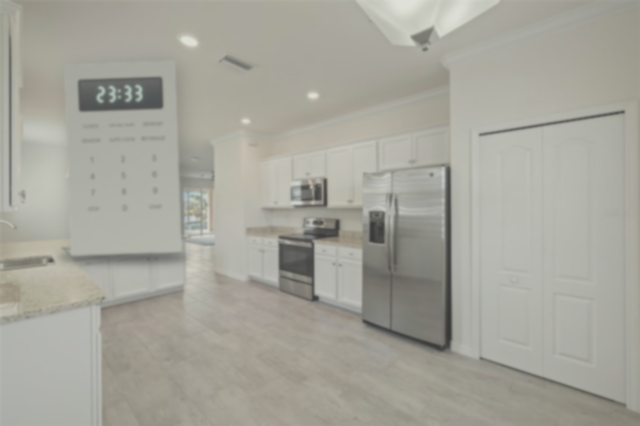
T23:33
